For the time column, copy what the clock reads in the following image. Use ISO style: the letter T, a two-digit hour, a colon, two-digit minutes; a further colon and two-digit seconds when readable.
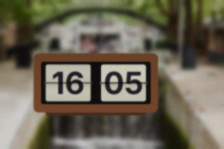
T16:05
